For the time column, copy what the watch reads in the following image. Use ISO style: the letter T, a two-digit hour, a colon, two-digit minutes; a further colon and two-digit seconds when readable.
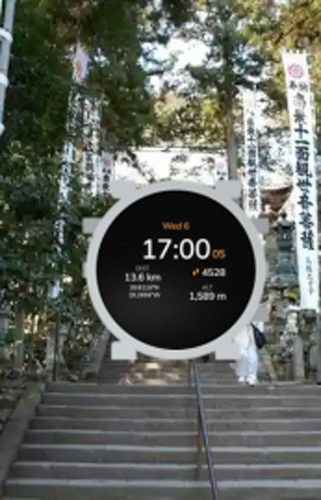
T17:00
